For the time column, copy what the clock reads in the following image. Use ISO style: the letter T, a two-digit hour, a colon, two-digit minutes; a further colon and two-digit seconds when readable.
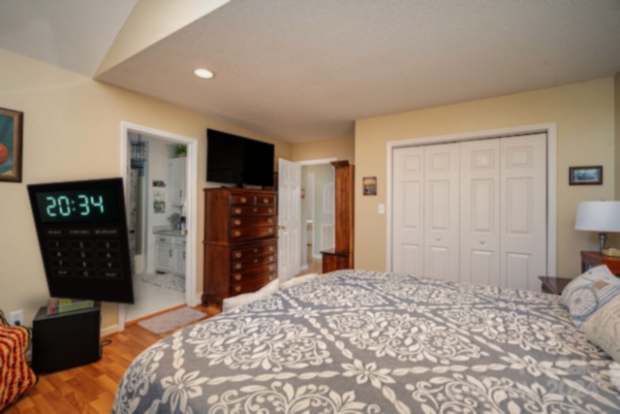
T20:34
